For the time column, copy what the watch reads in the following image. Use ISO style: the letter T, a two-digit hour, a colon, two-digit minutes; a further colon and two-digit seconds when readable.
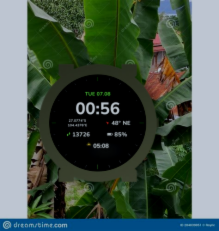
T00:56
